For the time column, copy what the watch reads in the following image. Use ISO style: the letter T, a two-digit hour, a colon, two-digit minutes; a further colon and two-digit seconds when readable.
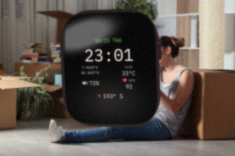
T23:01
